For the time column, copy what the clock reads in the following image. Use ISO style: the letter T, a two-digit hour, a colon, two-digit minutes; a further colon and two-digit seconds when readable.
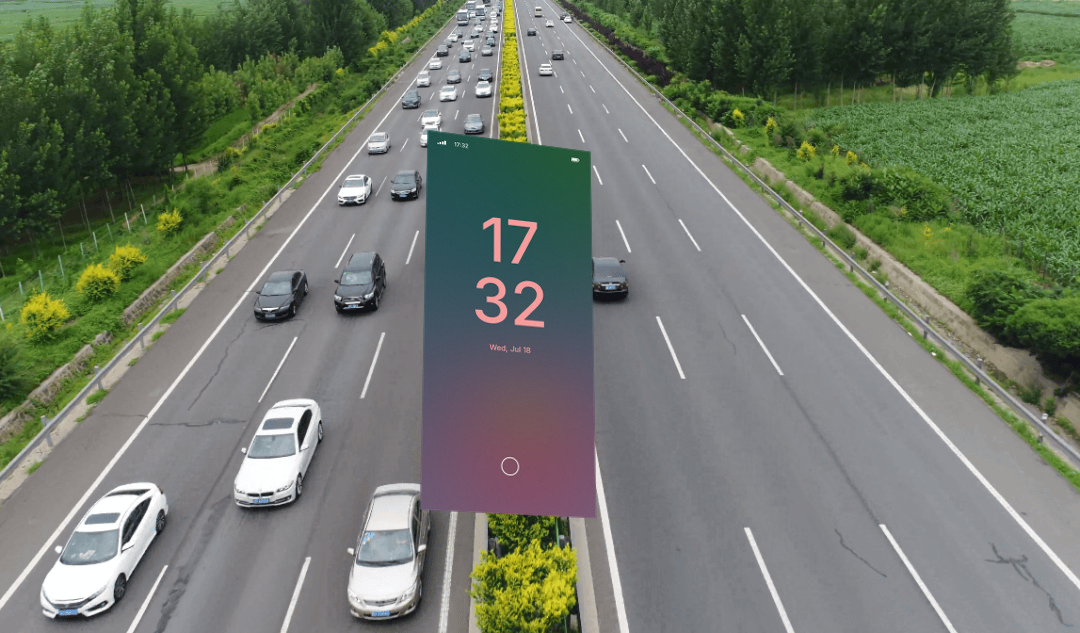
T17:32
